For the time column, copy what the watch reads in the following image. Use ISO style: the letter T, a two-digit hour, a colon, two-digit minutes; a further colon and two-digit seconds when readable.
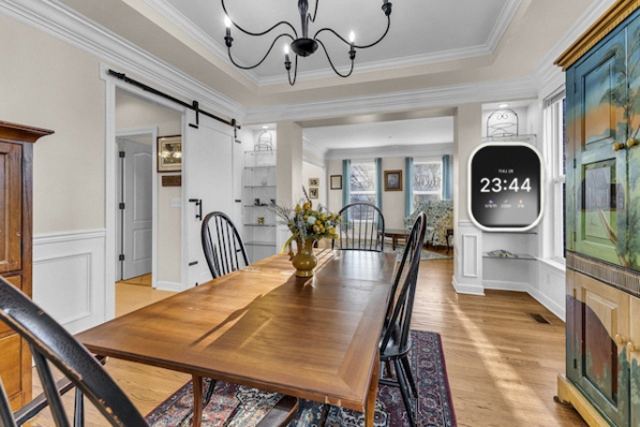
T23:44
